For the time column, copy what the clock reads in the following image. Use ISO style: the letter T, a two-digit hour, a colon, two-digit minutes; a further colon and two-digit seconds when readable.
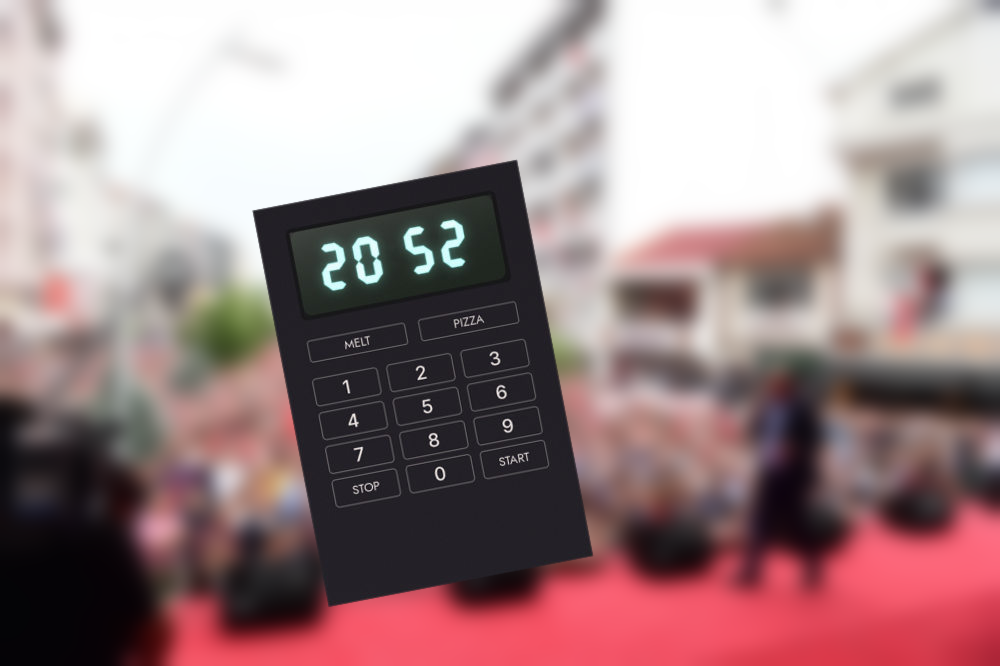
T20:52
